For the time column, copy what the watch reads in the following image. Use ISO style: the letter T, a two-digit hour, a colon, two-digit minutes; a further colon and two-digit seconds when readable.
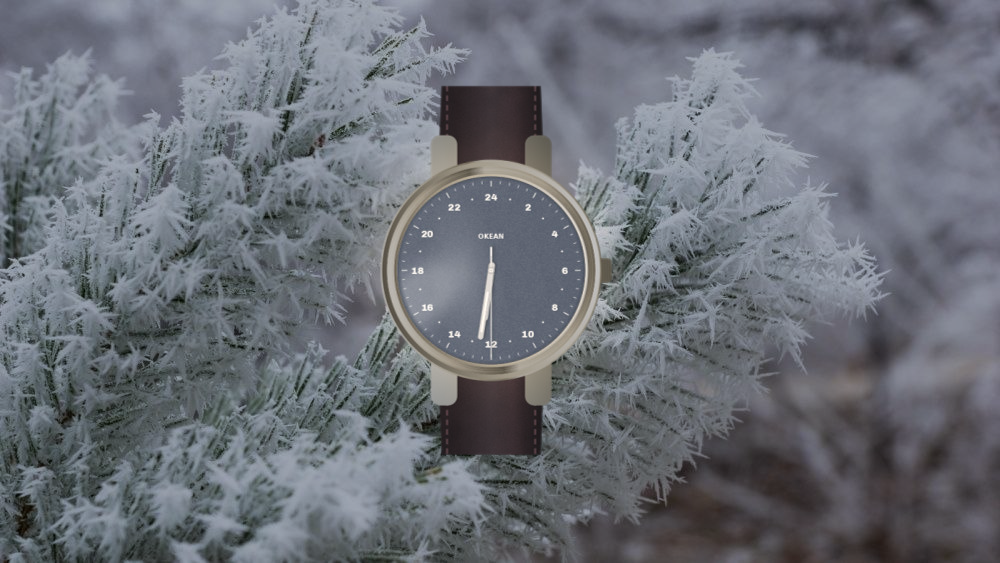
T12:31:30
